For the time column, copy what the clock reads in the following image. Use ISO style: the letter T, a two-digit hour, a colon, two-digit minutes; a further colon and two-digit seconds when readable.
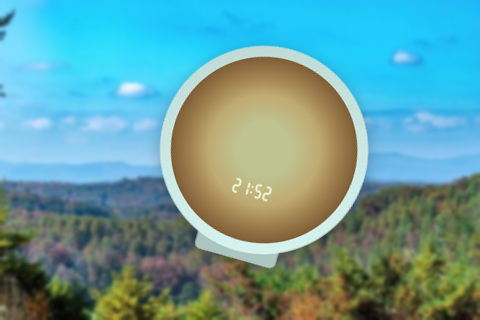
T21:52
